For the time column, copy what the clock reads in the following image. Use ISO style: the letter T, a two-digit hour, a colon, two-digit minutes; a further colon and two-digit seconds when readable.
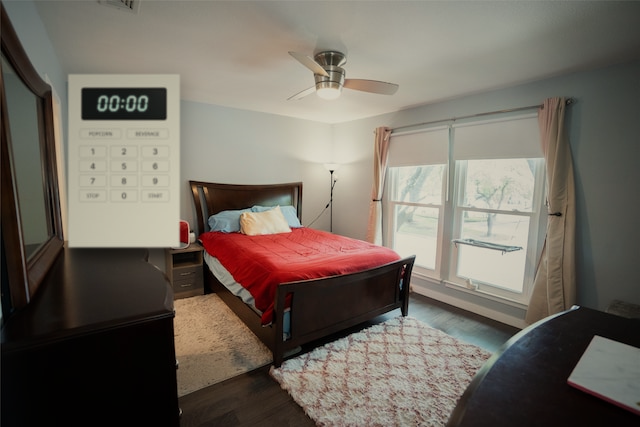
T00:00
